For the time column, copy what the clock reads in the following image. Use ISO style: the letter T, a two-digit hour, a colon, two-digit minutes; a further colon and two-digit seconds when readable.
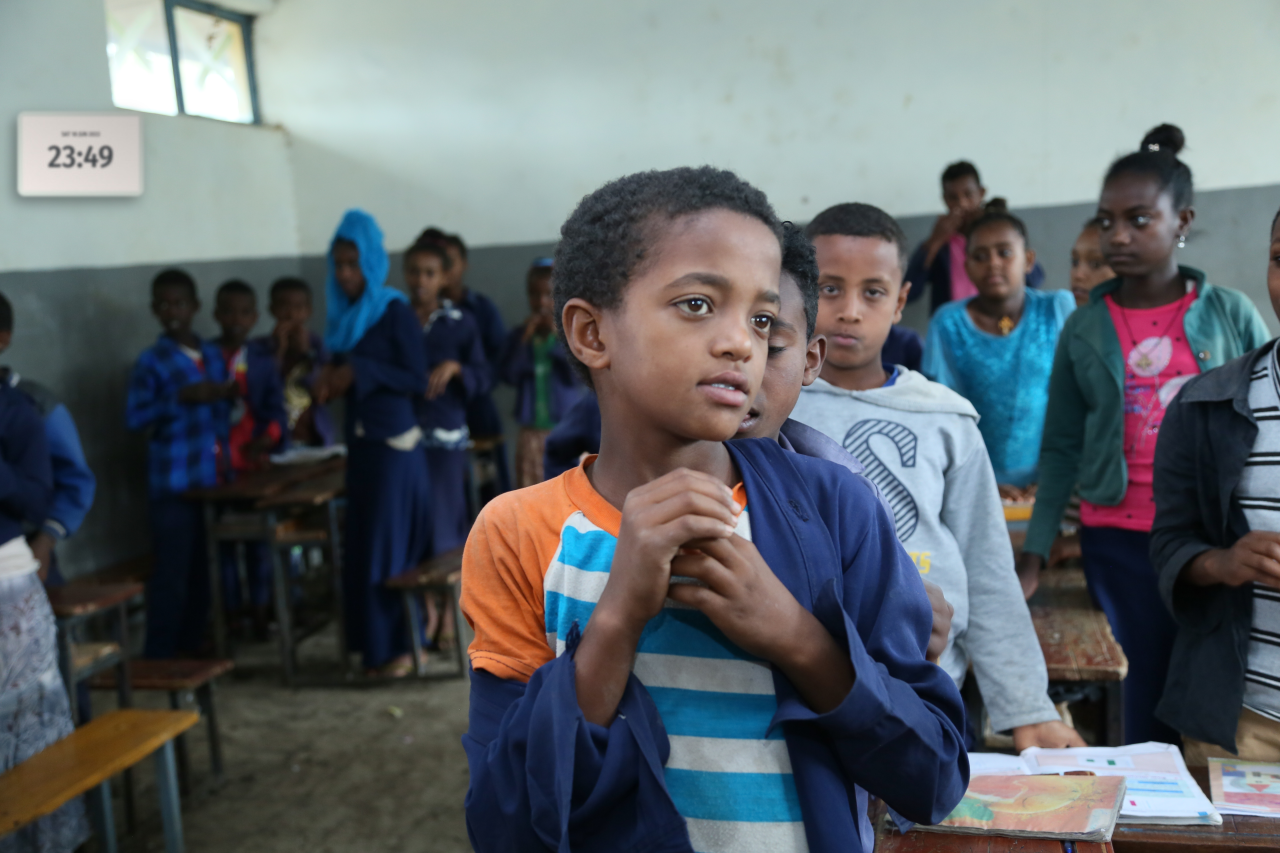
T23:49
